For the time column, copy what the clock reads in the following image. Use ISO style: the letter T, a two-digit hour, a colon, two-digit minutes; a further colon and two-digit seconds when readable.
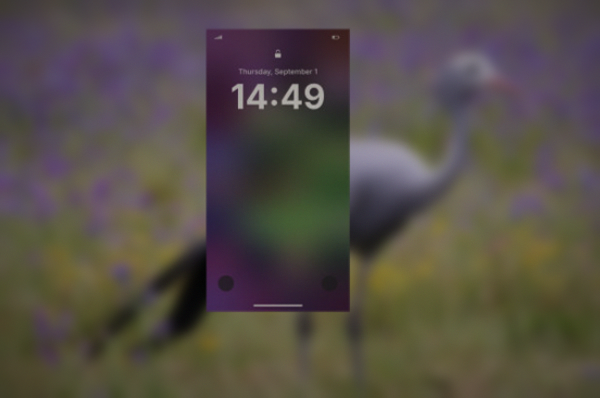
T14:49
